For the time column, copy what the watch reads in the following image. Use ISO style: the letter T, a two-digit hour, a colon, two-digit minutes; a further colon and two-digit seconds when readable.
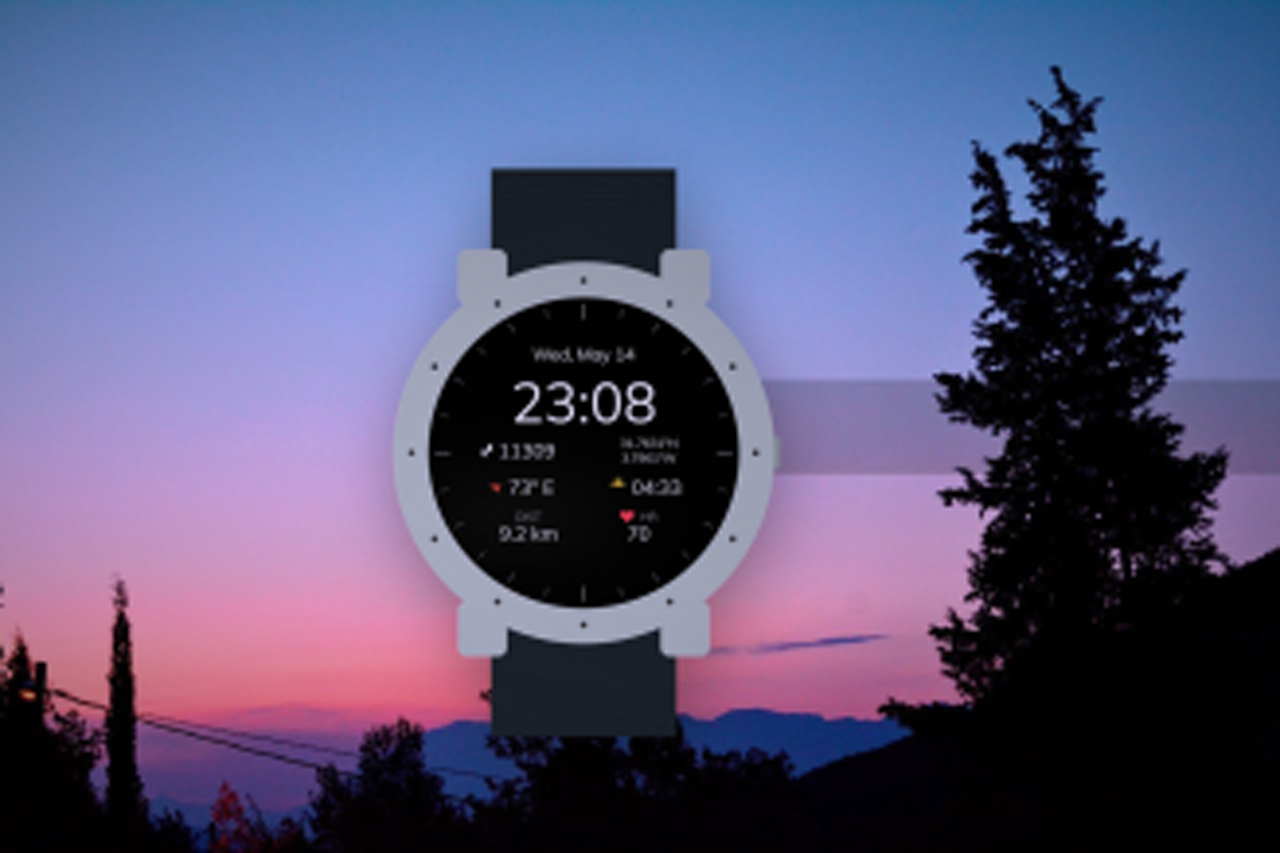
T23:08
